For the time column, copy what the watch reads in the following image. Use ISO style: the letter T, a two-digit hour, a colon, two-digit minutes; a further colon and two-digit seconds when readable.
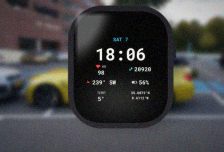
T18:06
